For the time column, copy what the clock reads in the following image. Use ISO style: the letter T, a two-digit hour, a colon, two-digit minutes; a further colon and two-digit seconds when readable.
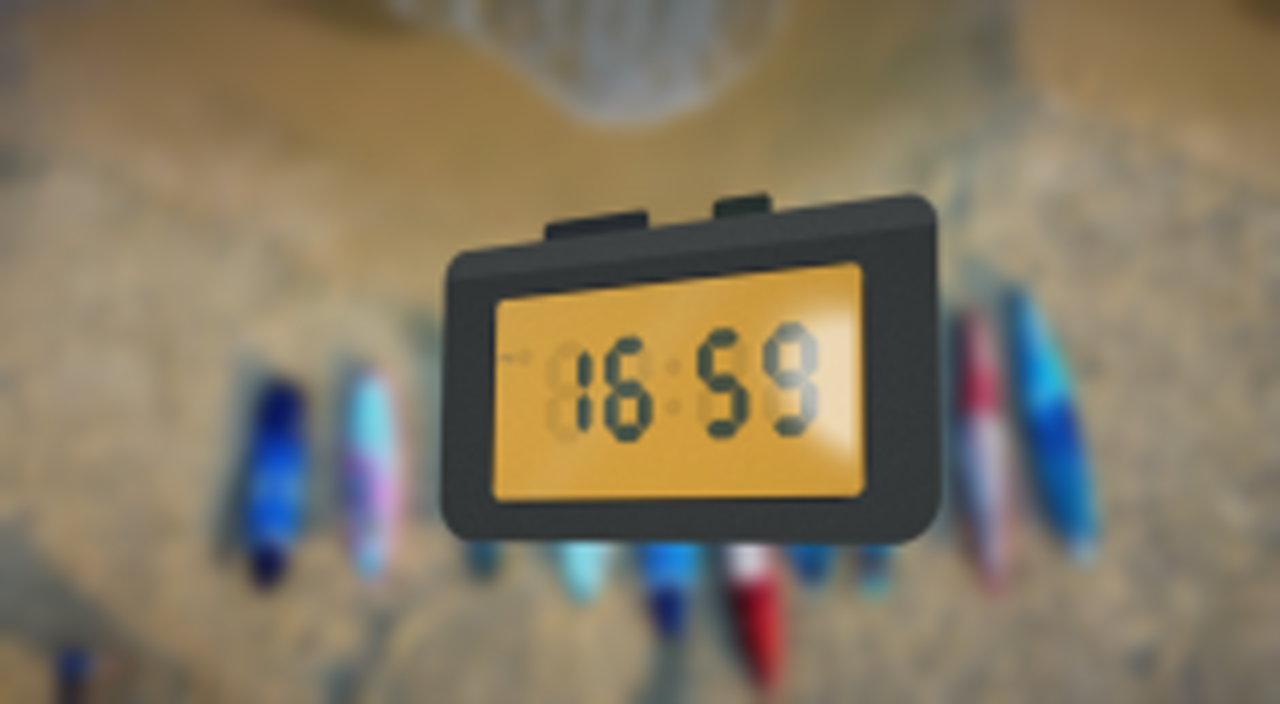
T16:59
